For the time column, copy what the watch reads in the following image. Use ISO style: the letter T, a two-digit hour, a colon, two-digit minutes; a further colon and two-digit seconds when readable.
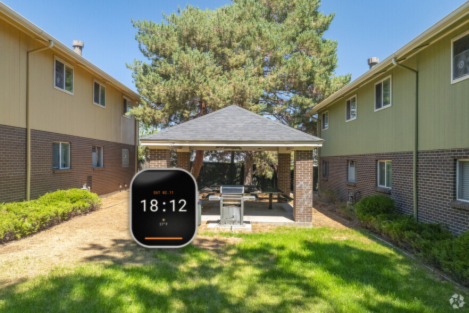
T18:12
